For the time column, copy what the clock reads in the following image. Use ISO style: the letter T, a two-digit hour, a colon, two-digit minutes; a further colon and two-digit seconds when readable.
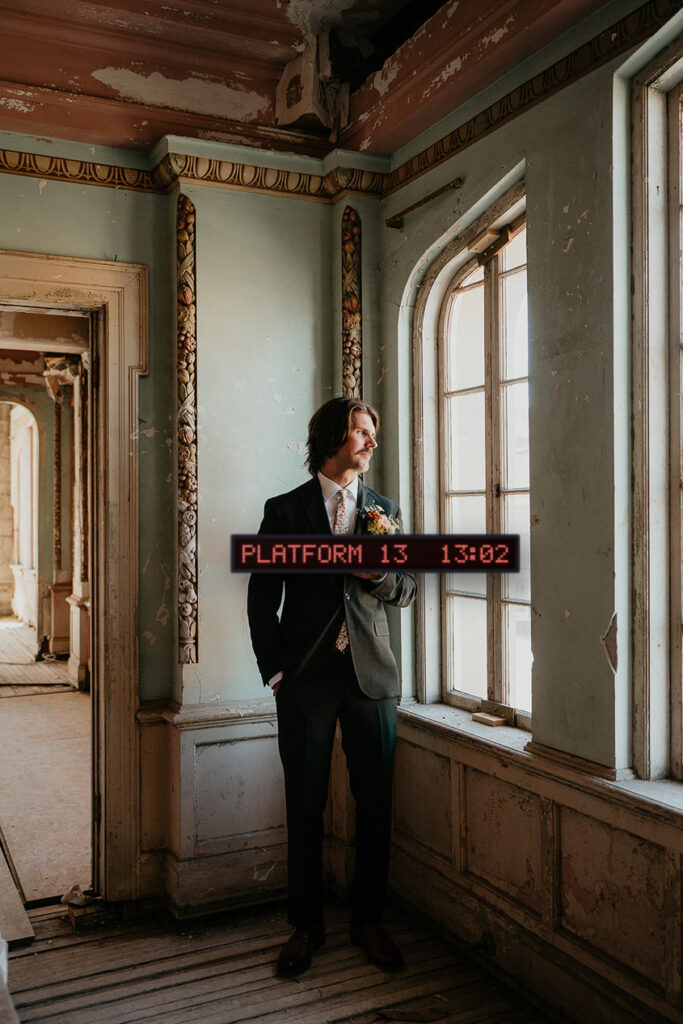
T13:02
